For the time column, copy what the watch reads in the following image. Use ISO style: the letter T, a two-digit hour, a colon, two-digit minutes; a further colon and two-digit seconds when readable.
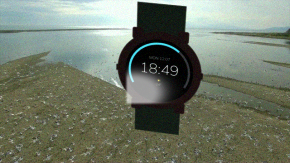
T18:49
